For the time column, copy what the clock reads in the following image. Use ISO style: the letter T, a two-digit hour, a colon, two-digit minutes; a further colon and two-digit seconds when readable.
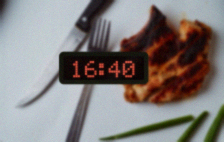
T16:40
